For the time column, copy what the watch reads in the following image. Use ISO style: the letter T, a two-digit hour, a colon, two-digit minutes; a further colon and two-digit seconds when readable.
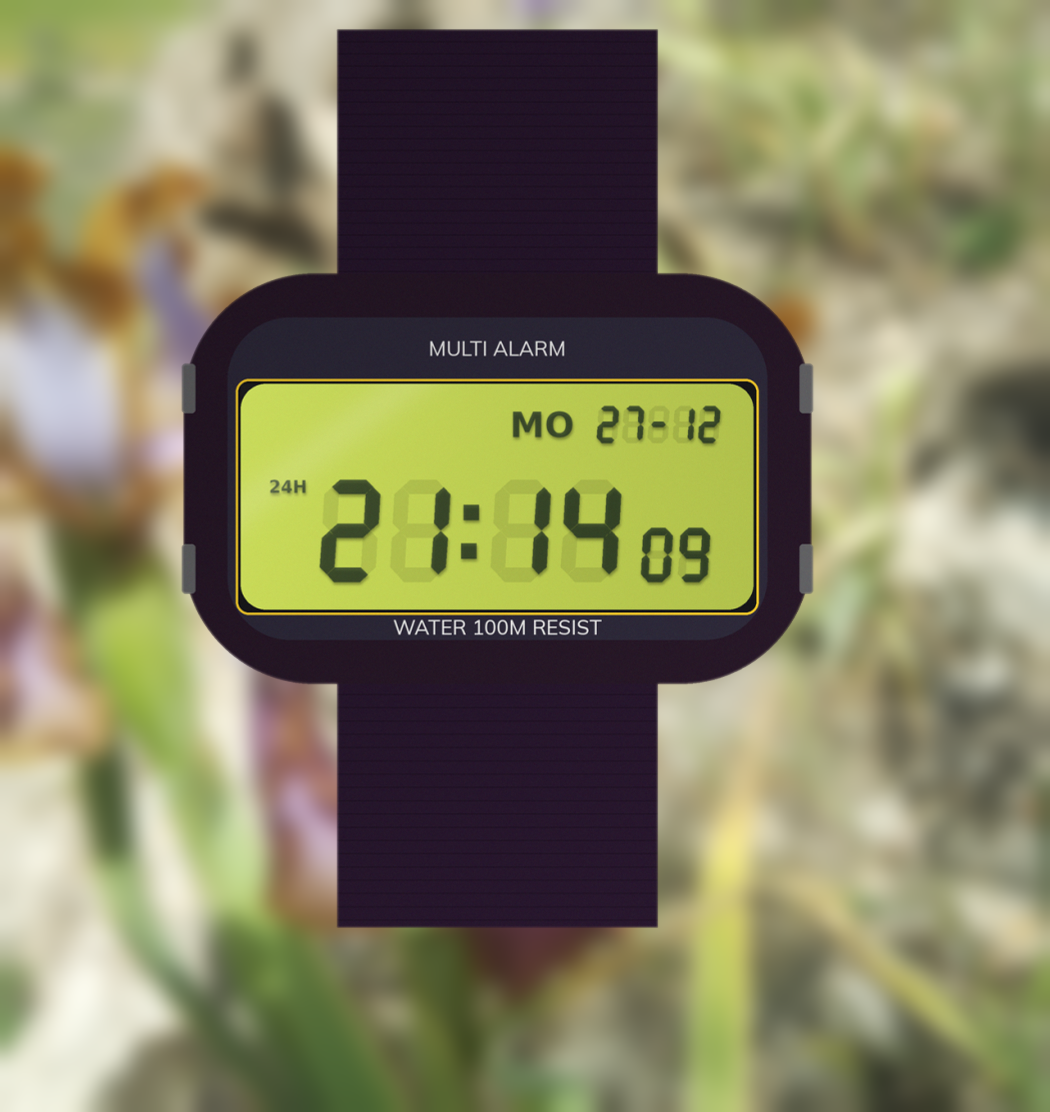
T21:14:09
